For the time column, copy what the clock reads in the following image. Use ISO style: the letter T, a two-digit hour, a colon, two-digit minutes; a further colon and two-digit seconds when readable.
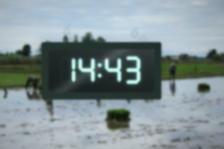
T14:43
